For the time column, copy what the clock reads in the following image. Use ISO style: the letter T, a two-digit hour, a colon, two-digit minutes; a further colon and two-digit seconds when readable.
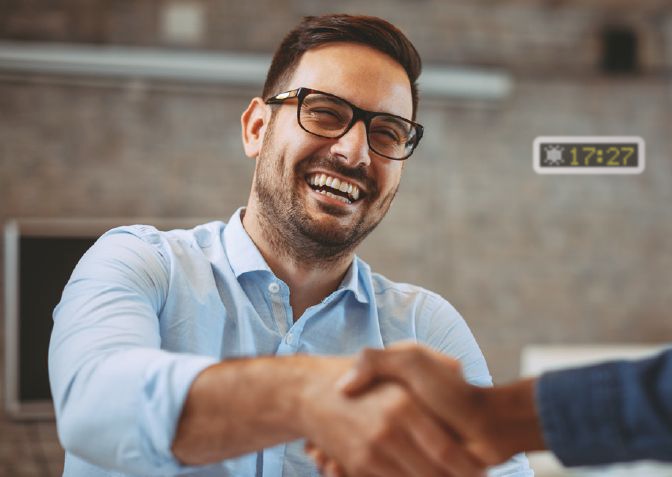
T17:27
